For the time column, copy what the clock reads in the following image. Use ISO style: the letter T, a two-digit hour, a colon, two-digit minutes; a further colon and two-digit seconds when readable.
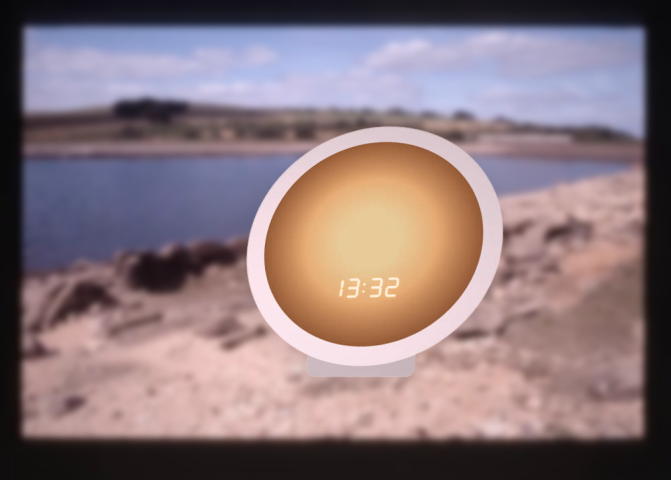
T13:32
